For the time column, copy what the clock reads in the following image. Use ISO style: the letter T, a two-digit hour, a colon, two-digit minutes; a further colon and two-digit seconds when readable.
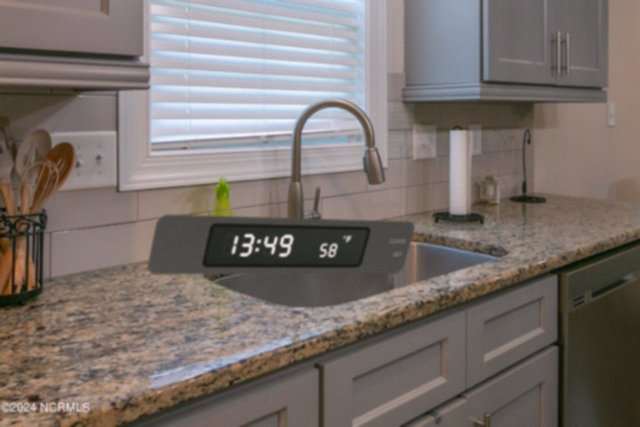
T13:49
